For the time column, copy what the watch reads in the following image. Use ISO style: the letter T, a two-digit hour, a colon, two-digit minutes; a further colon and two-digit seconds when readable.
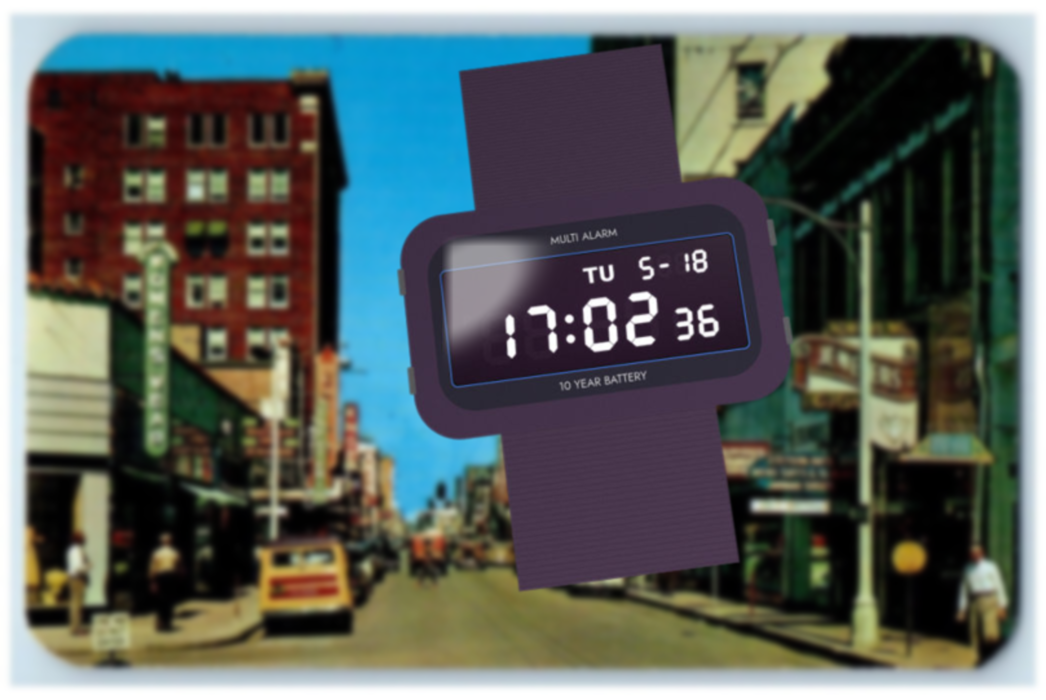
T17:02:36
